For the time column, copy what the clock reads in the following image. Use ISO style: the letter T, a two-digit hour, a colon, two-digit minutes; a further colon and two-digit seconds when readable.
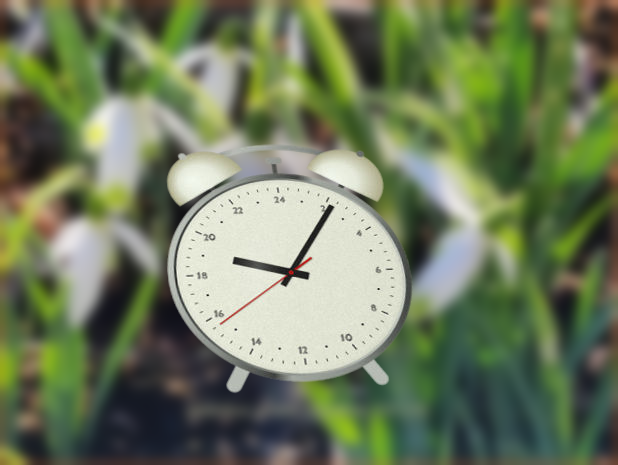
T19:05:39
